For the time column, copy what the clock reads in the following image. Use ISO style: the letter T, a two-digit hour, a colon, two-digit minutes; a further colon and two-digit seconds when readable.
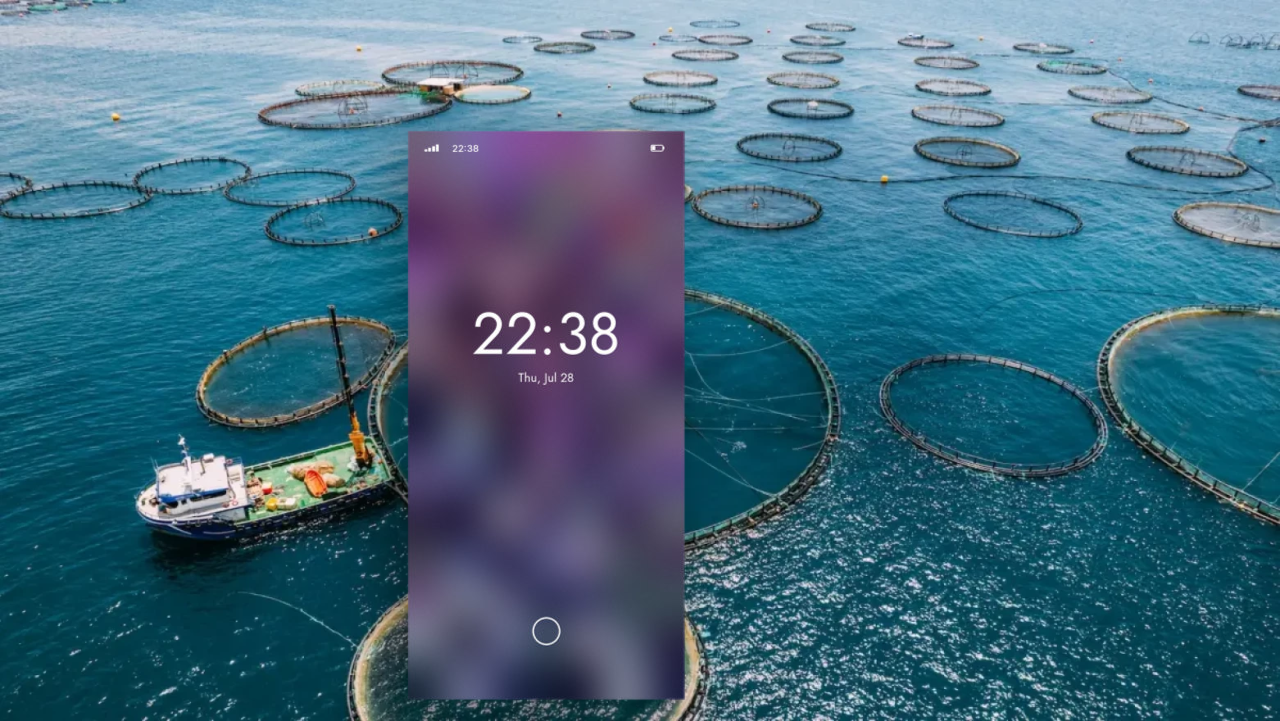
T22:38
